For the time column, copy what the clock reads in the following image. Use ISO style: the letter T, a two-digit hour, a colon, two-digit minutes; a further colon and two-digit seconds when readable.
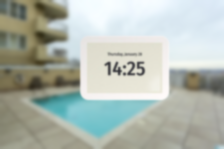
T14:25
